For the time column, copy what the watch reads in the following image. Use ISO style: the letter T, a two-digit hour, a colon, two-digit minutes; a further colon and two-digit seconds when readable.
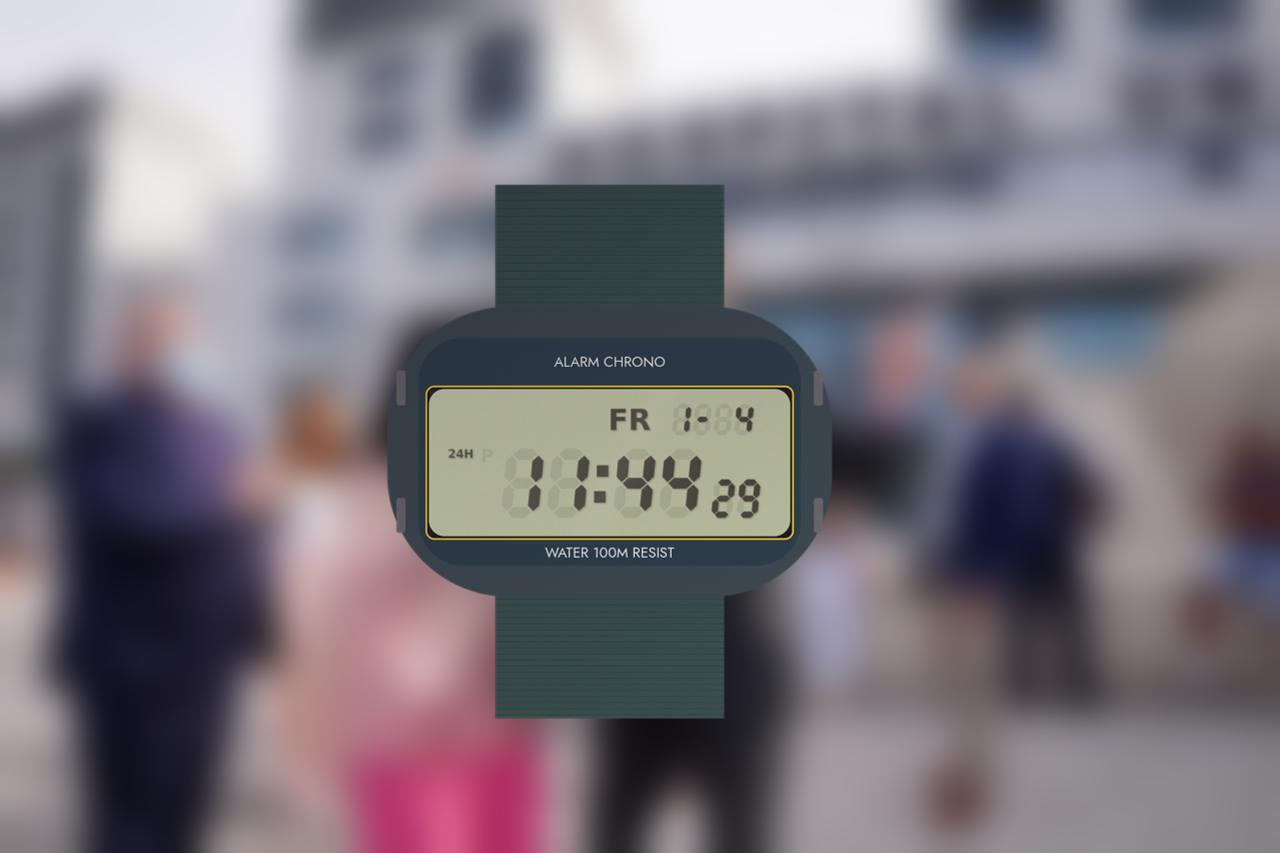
T11:44:29
